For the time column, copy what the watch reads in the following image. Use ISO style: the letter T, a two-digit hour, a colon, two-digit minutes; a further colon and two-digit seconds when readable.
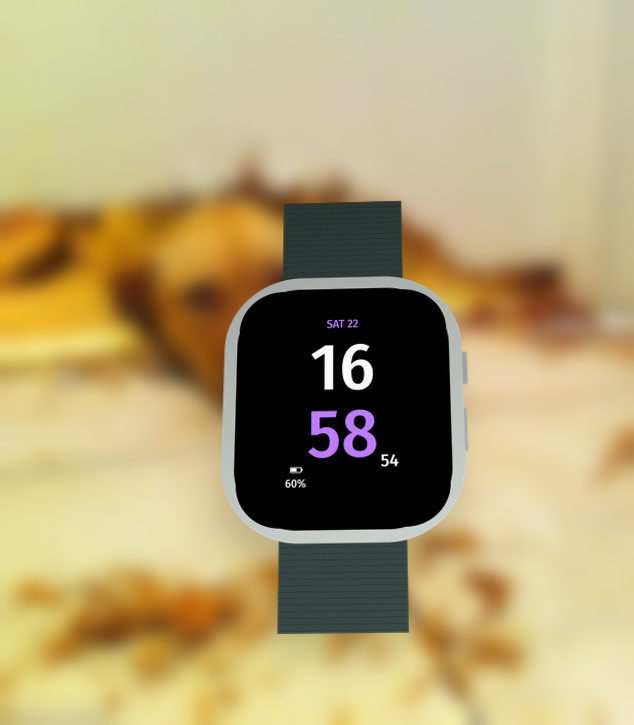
T16:58:54
